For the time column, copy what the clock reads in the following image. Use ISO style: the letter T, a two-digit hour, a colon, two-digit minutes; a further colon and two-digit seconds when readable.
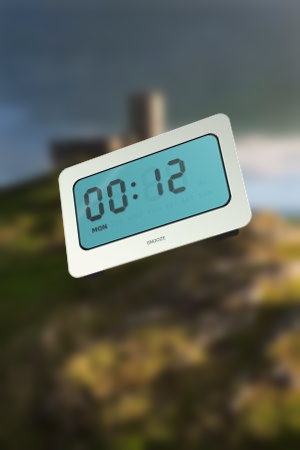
T00:12
